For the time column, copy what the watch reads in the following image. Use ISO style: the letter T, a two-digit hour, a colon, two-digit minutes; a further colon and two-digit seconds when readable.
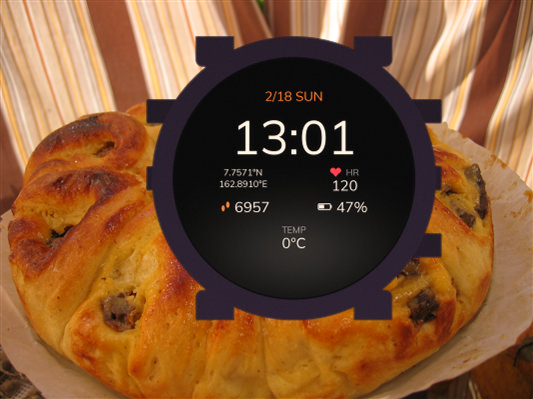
T13:01
